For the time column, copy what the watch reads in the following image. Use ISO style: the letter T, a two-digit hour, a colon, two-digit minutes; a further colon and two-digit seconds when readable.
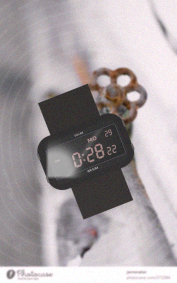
T00:28:22
